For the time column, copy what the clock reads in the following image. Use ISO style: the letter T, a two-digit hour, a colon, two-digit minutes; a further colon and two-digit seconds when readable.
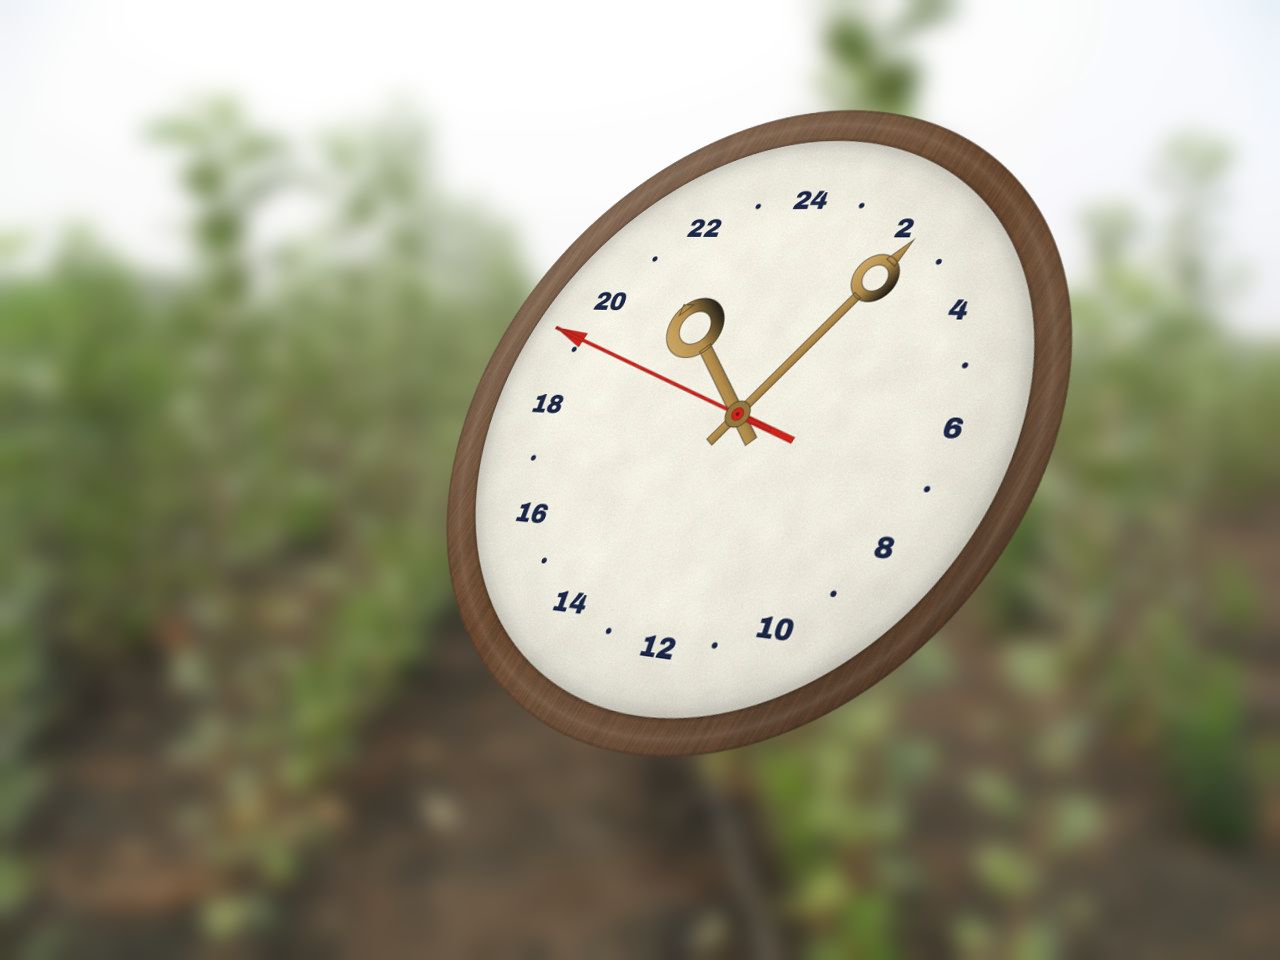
T21:05:48
